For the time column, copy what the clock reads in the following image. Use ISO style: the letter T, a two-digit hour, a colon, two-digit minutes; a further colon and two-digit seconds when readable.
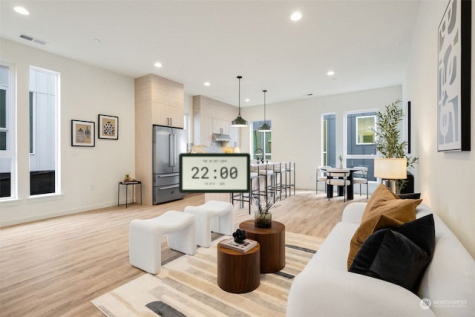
T22:00
